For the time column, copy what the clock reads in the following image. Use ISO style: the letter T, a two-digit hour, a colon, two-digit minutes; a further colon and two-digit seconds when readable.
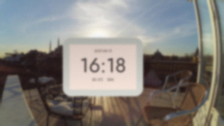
T16:18
